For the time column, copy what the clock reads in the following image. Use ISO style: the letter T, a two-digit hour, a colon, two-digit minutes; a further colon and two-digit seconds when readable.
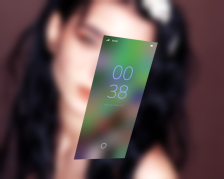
T00:38
